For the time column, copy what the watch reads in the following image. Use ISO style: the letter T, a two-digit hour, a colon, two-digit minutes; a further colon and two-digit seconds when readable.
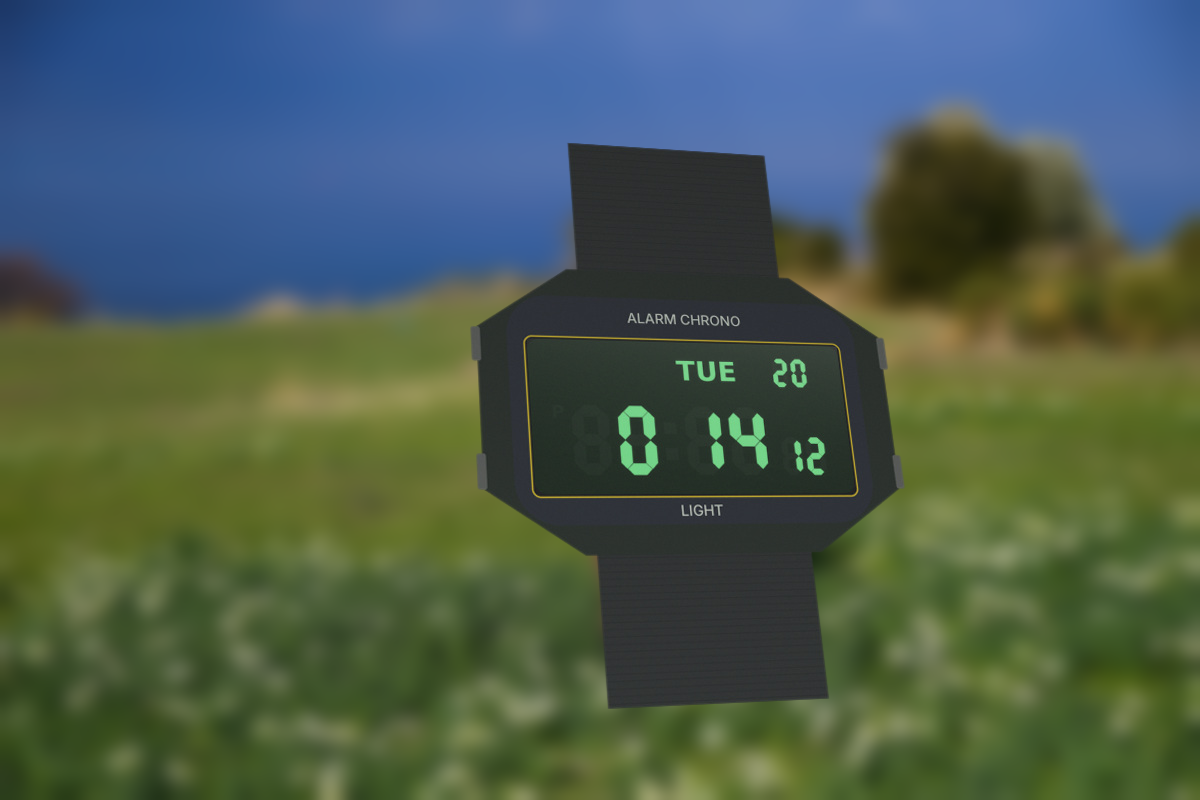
T00:14:12
